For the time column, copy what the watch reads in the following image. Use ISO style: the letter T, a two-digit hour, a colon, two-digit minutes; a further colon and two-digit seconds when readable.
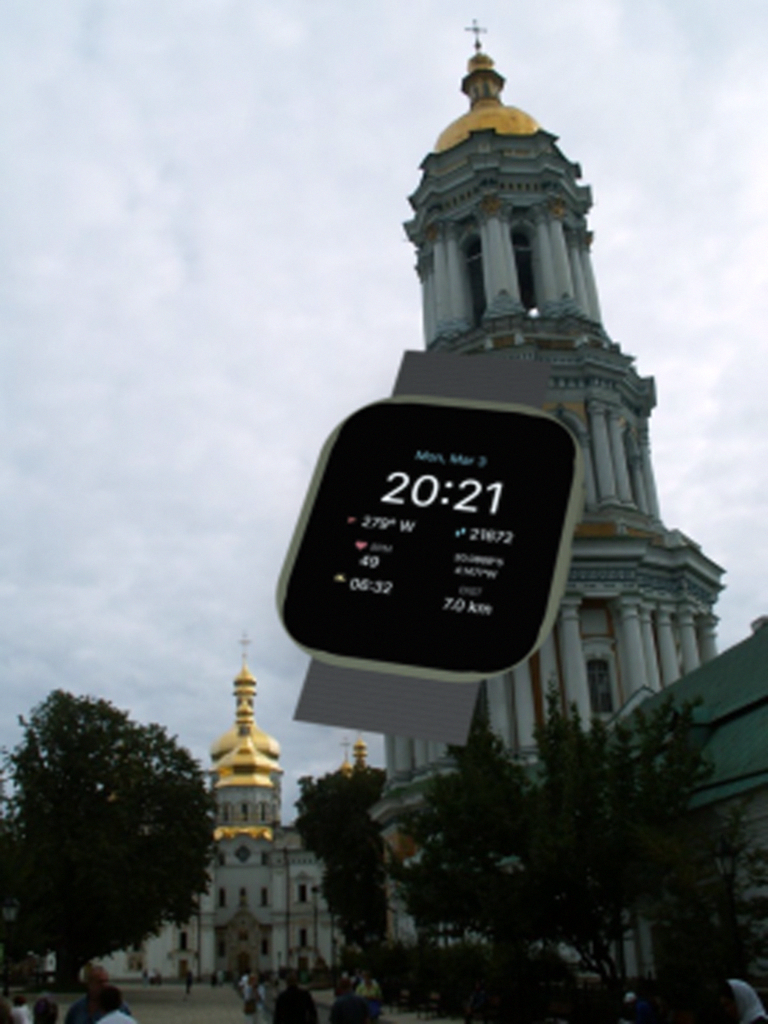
T20:21
